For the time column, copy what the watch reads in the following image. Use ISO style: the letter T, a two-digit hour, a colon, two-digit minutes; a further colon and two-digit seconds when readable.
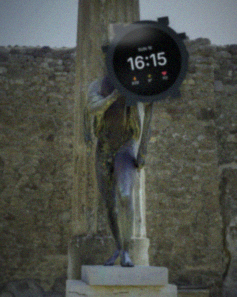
T16:15
